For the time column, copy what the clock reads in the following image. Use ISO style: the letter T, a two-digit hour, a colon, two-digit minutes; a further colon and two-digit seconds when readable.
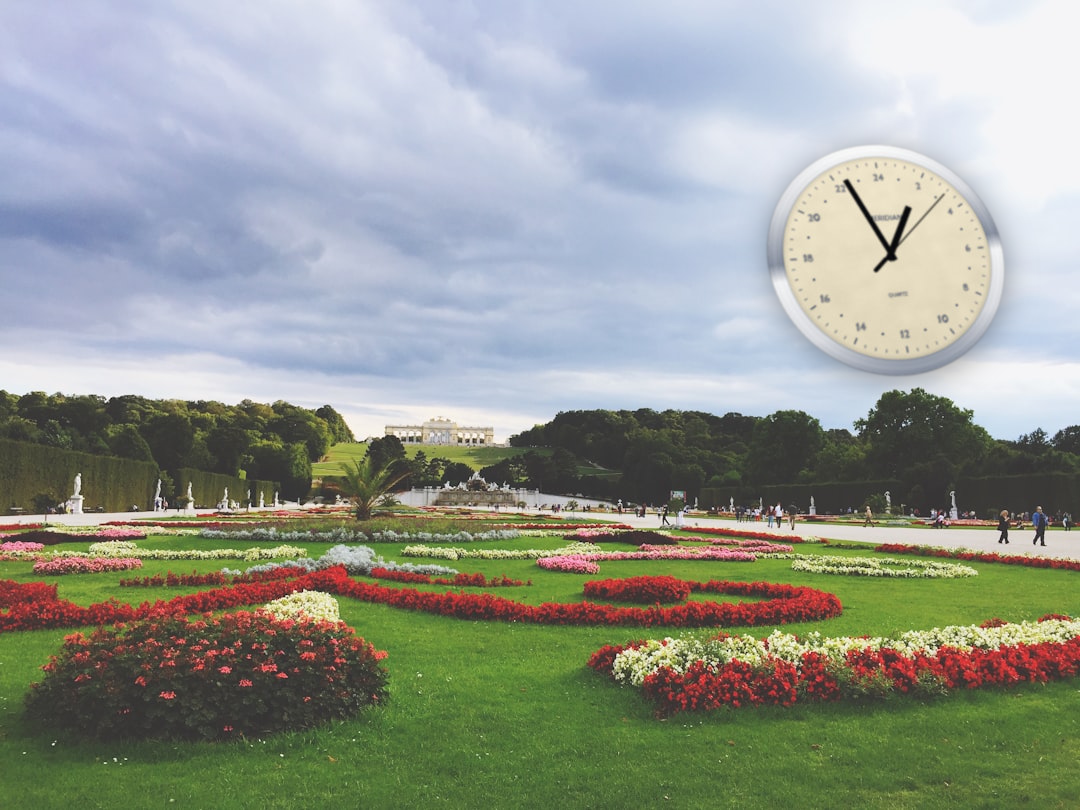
T01:56:08
